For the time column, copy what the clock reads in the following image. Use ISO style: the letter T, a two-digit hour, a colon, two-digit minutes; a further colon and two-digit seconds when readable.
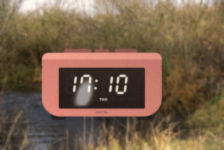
T17:10
